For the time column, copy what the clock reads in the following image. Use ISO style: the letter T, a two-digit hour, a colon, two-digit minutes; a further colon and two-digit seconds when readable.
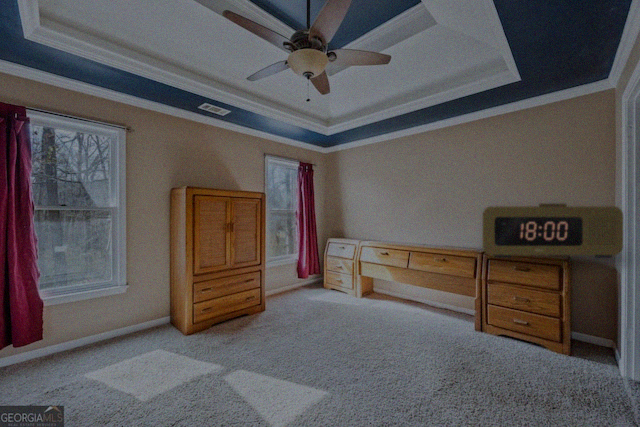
T18:00
